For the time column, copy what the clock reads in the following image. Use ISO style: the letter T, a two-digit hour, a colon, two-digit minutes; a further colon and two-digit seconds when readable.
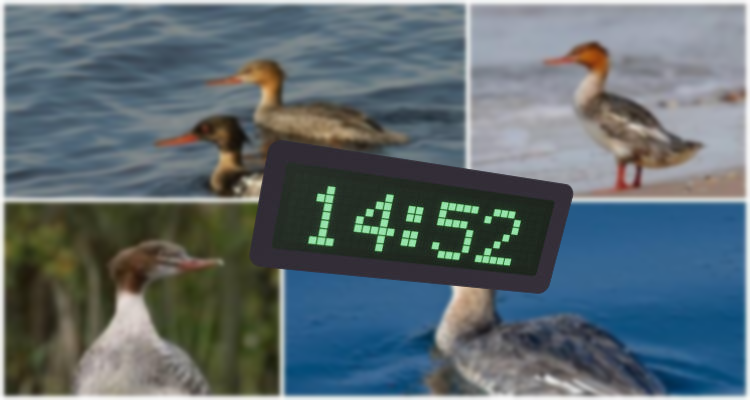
T14:52
